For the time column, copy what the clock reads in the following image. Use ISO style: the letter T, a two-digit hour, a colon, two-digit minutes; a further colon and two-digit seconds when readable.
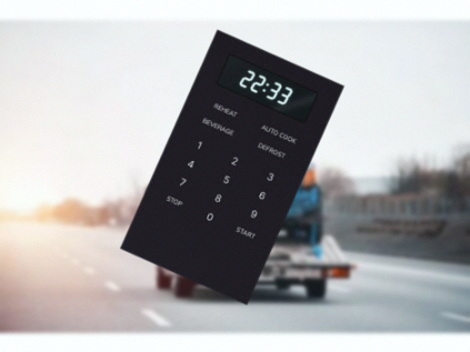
T22:33
